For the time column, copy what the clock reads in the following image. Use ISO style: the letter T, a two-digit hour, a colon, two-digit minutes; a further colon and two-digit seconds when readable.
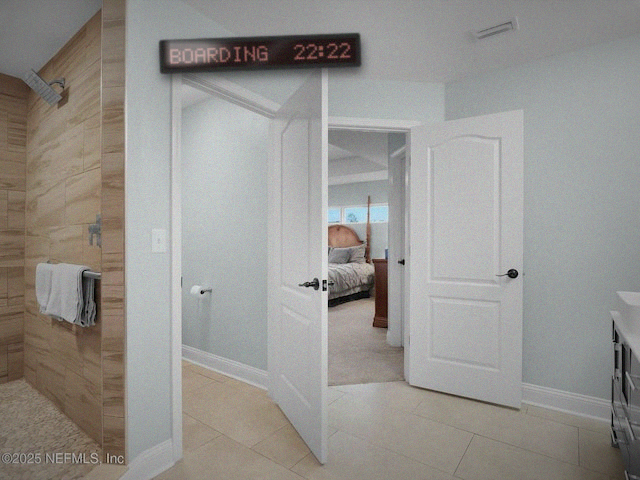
T22:22
